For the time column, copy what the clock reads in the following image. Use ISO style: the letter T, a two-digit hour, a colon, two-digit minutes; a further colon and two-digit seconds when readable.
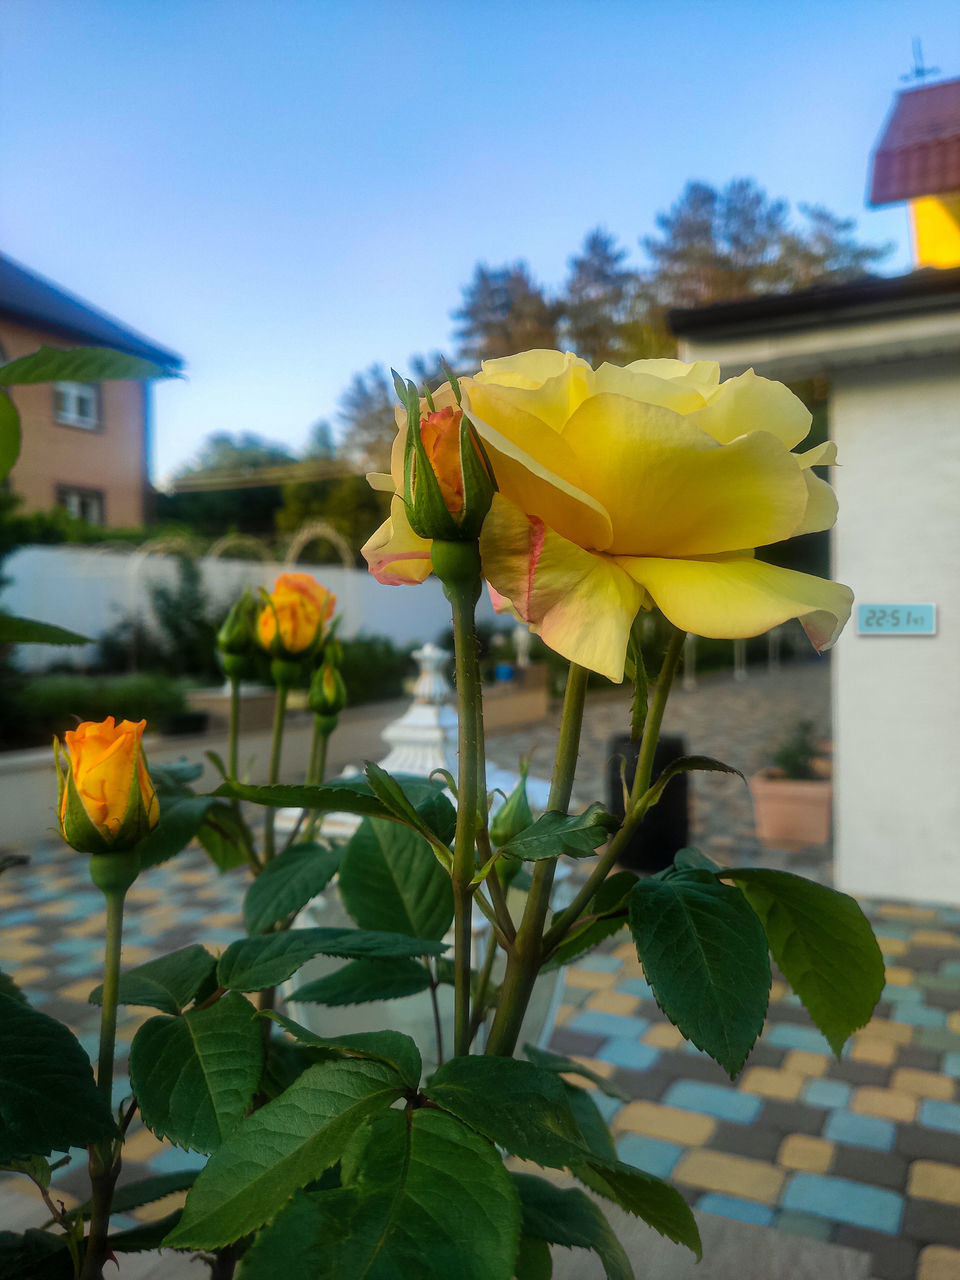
T22:51
